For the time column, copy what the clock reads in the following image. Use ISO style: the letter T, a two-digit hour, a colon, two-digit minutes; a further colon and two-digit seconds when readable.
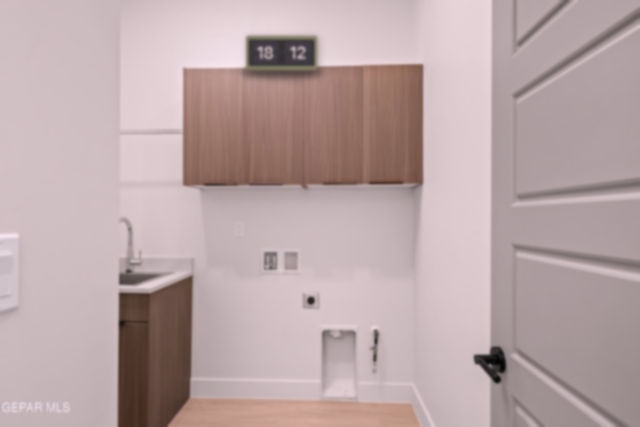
T18:12
